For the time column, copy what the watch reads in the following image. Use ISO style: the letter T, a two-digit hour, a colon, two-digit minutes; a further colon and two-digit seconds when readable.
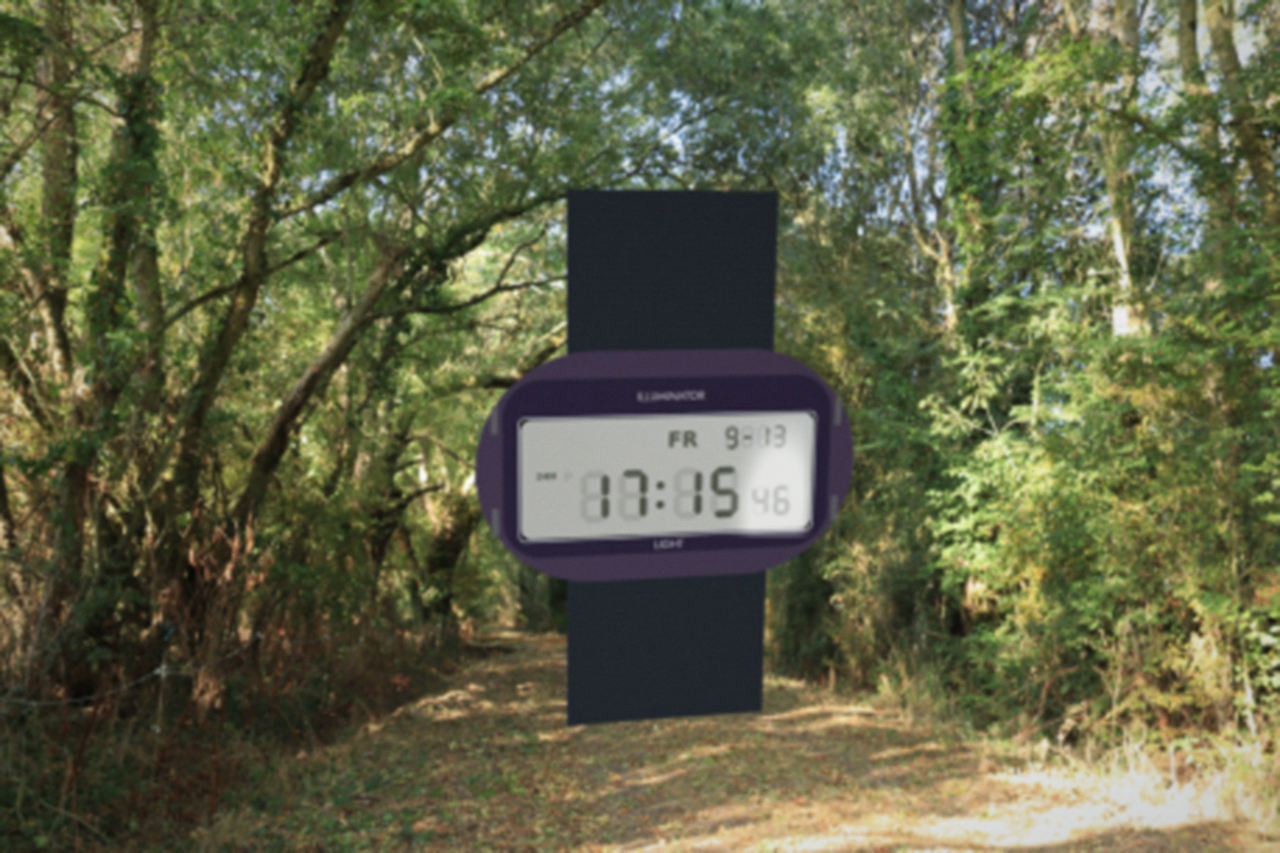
T17:15:46
